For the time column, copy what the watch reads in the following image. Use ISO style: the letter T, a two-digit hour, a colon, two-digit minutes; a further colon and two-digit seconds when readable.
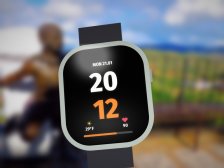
T20:12
